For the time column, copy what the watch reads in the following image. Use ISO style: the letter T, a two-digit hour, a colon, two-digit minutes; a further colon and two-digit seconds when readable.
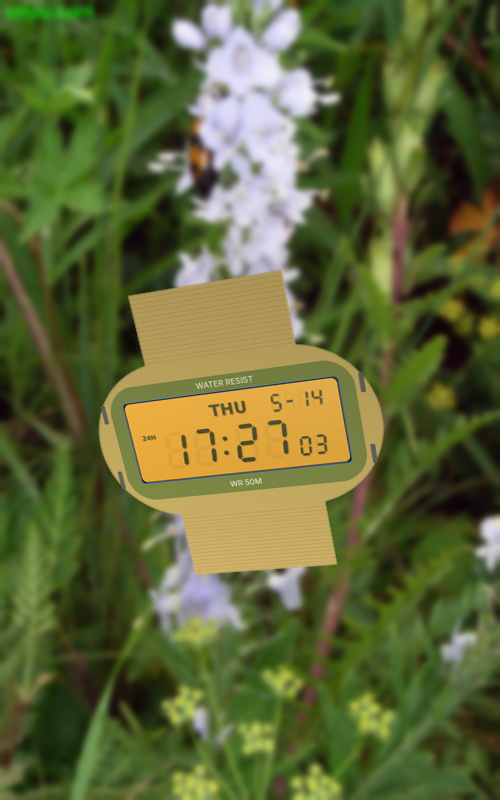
T17:27:03
